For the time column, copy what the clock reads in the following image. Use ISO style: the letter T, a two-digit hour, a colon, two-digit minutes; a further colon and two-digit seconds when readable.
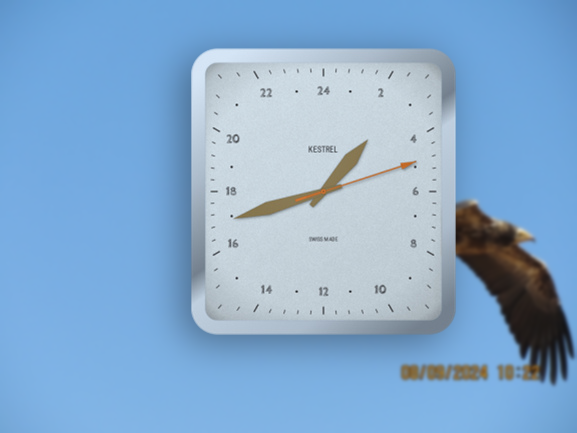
T02:42:12
